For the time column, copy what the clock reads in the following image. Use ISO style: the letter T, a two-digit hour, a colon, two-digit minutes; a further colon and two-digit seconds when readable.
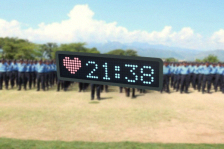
T21:38
